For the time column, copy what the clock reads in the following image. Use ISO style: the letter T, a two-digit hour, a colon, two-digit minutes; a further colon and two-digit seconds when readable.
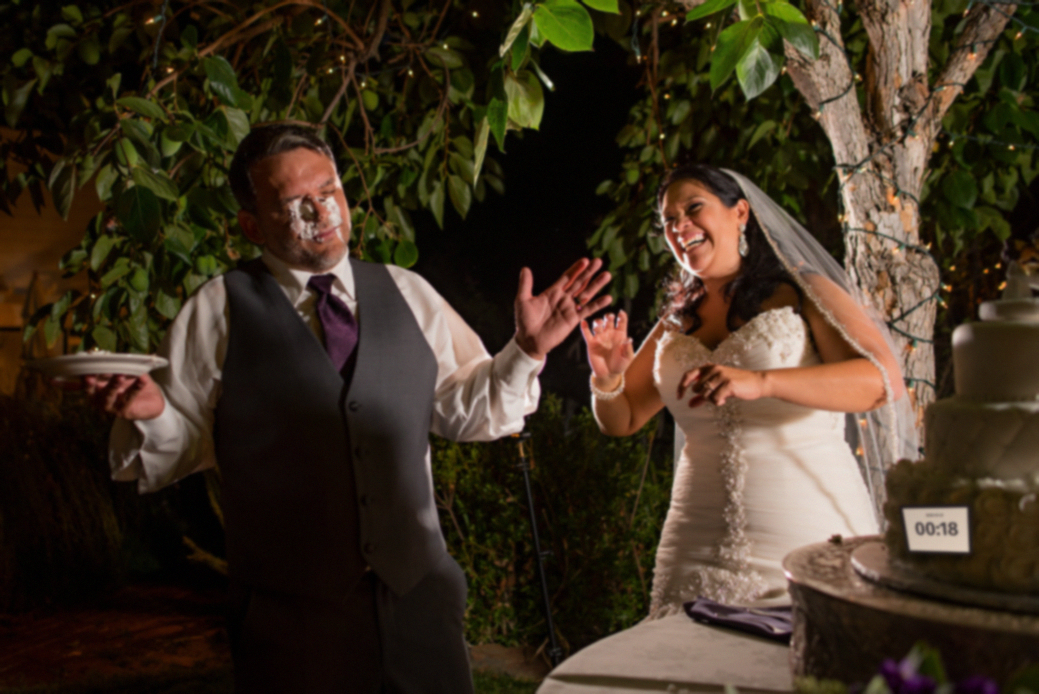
T00:18
